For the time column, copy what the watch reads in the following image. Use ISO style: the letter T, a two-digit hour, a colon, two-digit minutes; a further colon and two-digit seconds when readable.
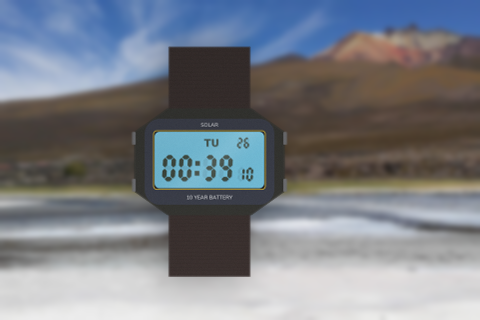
T00:39:10
